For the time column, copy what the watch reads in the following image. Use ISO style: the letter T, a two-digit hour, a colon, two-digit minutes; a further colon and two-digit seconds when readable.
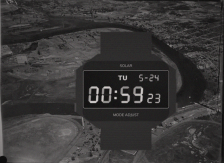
T00:59:23
